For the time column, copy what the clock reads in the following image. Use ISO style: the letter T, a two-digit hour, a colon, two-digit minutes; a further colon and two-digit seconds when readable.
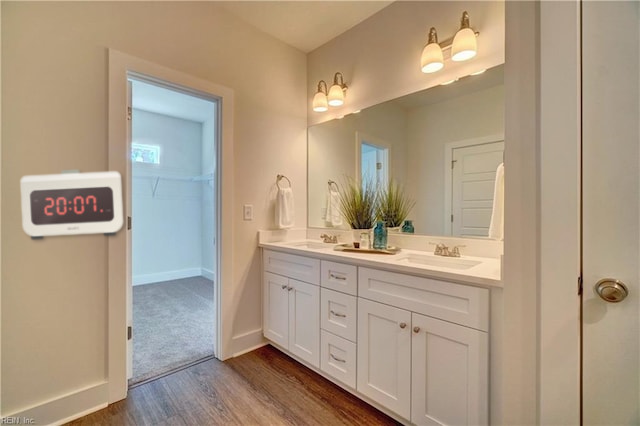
T20:07
